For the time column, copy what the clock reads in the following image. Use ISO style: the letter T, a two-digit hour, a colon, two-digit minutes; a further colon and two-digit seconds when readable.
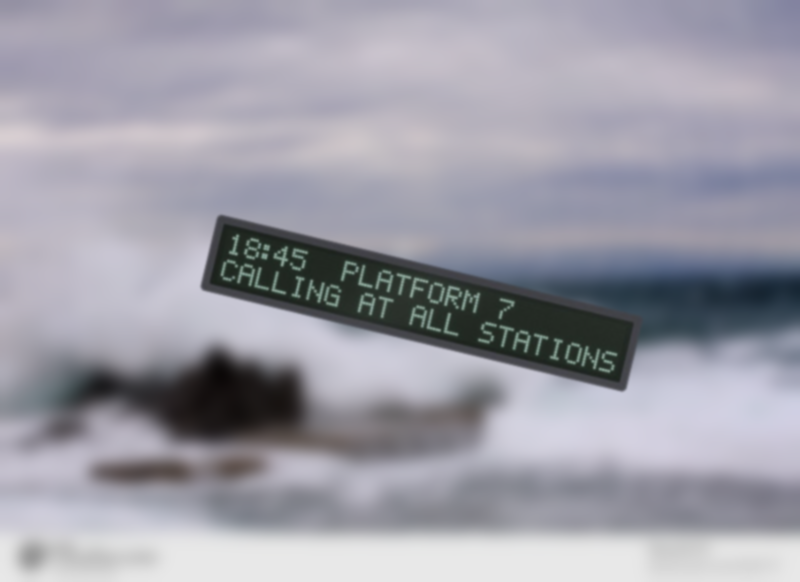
T18:45
